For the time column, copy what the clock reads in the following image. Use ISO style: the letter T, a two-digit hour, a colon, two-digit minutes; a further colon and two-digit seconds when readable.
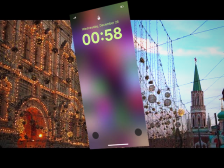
T00:58
